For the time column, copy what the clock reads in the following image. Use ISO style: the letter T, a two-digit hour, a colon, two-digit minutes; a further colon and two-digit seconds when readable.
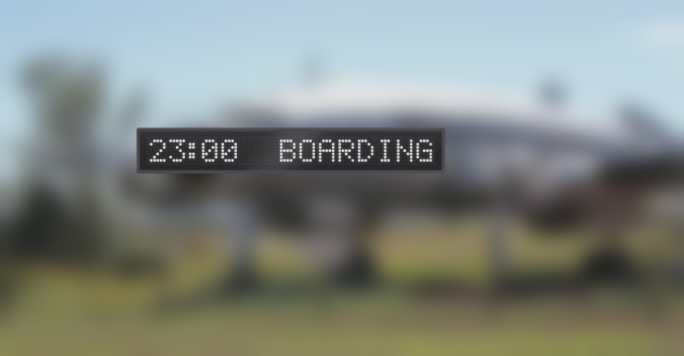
T23:00
